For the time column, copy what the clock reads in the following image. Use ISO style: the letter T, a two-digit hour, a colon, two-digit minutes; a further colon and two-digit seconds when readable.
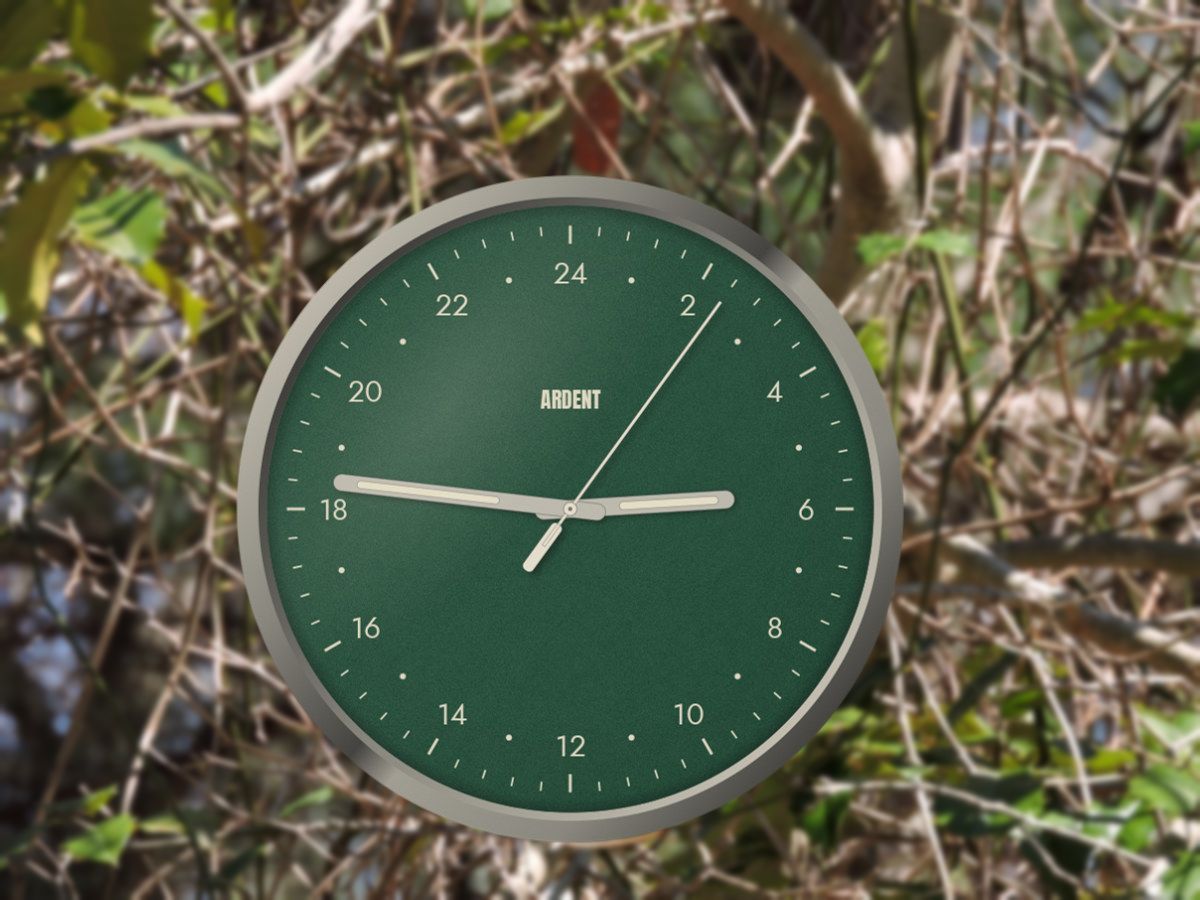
T05:46:06
